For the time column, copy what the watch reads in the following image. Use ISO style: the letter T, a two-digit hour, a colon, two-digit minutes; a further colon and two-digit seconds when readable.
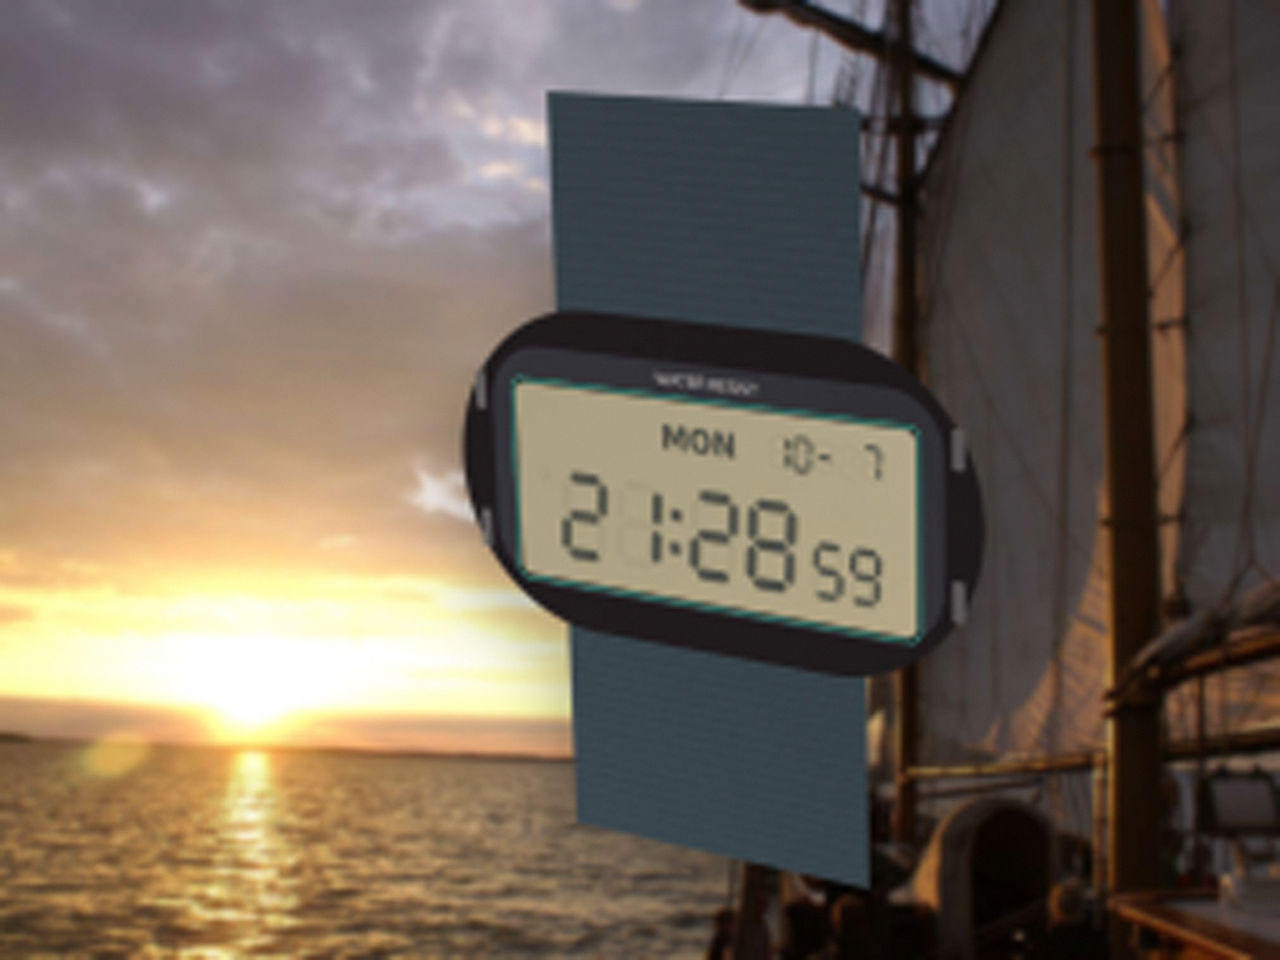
T21:28:59
